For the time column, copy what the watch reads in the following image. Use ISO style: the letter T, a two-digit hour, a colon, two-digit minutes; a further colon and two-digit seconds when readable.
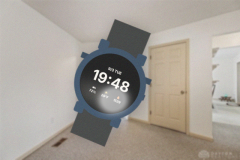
T19:48
